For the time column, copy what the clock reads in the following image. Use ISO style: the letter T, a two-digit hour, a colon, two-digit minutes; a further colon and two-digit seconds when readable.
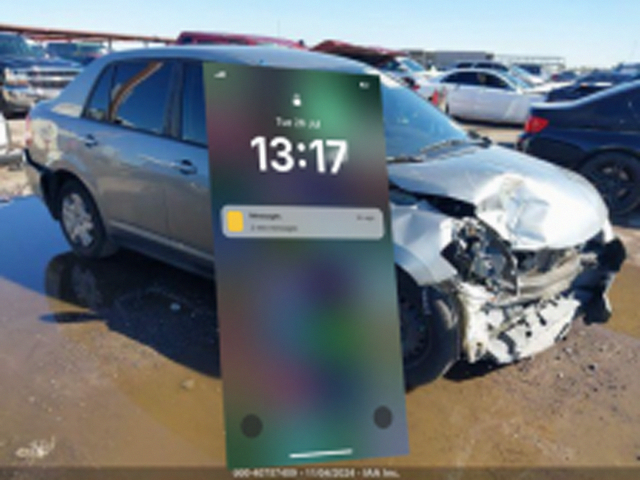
T13:17
